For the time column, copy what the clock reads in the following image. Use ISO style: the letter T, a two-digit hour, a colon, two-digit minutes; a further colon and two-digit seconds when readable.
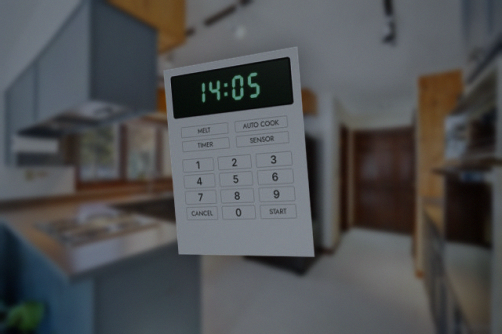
T14:05
